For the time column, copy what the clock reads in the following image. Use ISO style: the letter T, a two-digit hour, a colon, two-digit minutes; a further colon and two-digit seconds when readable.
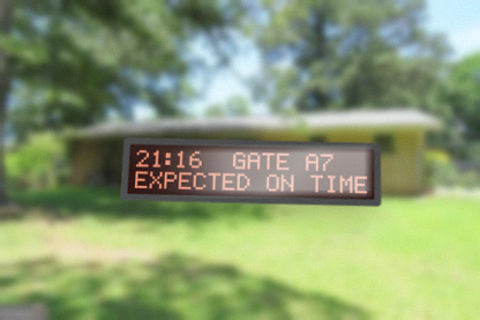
T21:16
